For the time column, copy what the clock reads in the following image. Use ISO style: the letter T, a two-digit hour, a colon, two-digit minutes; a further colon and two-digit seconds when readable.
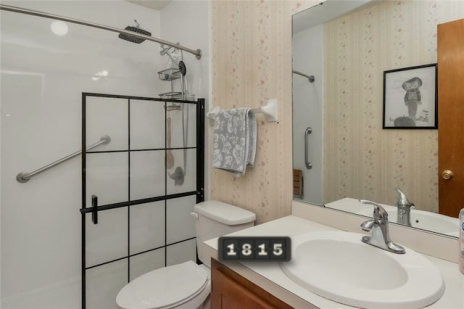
T18:15
